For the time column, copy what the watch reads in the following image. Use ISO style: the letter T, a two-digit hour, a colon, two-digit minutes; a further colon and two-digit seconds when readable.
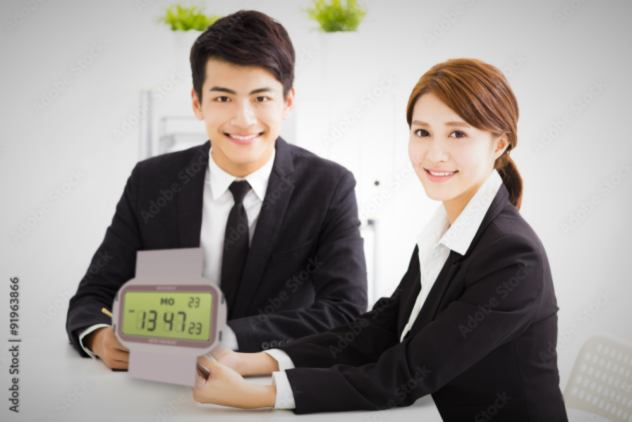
T13:47:23
